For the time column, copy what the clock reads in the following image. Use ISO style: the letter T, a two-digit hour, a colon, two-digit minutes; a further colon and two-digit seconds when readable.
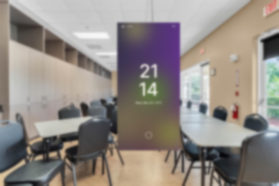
T21:14
